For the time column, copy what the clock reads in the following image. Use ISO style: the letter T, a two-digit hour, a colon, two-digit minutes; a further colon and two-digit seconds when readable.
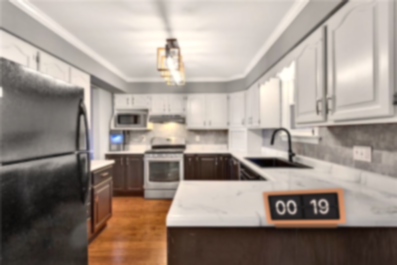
T00:19
